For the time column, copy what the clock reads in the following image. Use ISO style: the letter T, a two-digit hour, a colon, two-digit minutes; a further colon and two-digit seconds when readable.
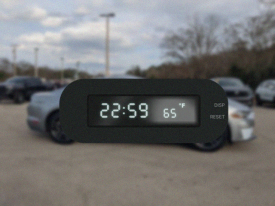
T22:59
